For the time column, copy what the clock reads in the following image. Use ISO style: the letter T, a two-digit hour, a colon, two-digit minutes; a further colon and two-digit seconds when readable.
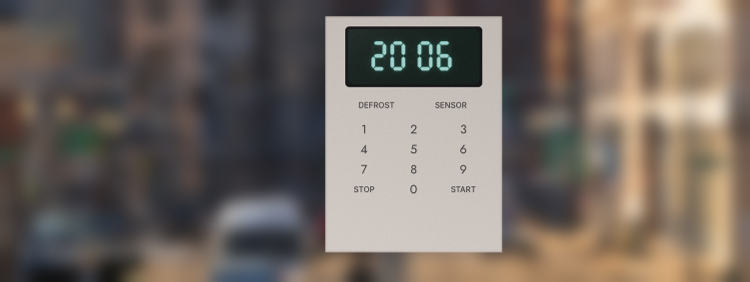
T20:06
